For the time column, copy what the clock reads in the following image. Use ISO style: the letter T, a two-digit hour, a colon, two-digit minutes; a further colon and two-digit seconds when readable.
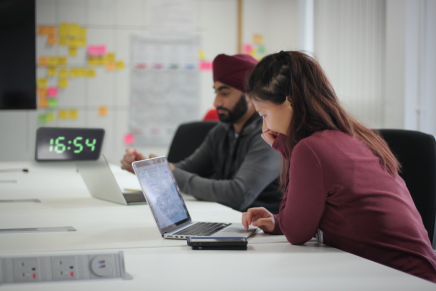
T16:54
